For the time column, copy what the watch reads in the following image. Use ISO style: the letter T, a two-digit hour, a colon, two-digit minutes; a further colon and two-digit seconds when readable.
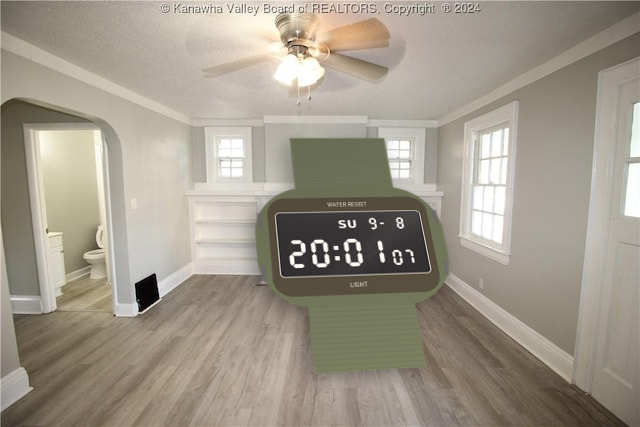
T20:01:07
